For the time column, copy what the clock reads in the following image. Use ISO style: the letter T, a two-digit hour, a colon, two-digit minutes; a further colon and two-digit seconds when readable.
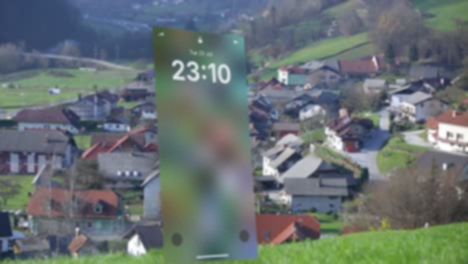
T23:10
